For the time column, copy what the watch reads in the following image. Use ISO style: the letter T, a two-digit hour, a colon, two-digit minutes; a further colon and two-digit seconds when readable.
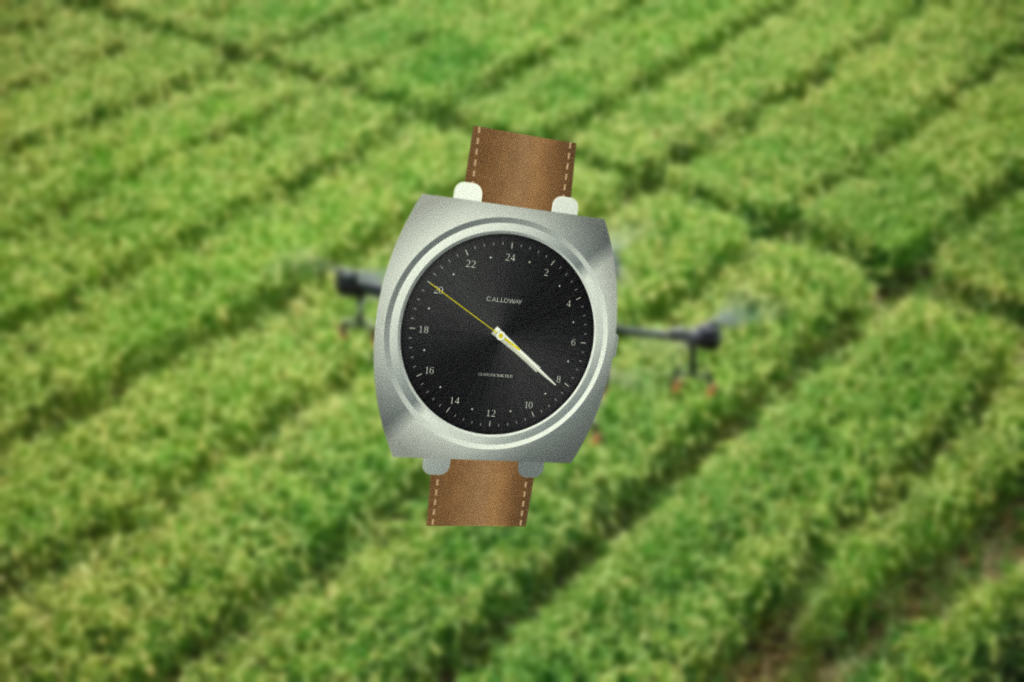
T08:20:50
